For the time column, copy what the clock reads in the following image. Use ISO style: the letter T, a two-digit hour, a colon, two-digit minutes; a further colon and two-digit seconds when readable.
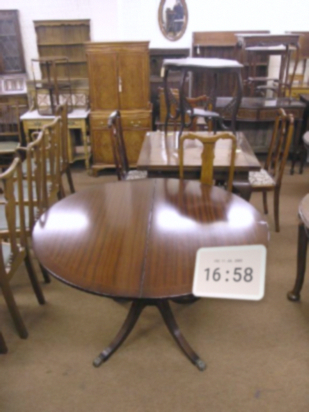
T16:58
